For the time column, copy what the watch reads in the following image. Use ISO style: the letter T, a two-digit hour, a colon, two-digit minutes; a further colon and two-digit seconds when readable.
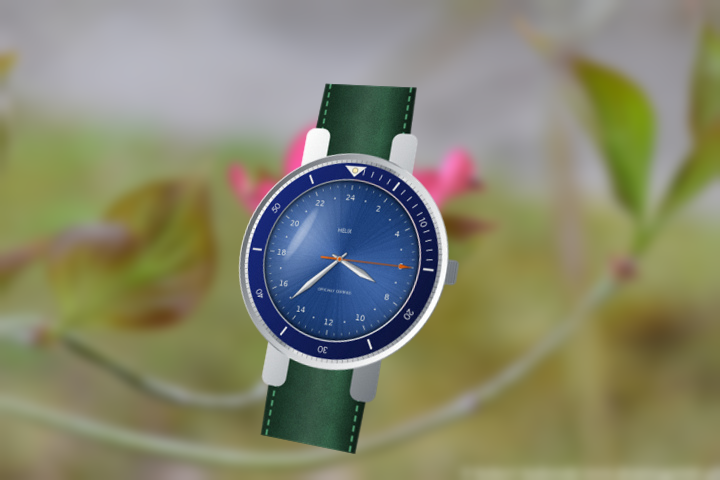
T07:37:15
